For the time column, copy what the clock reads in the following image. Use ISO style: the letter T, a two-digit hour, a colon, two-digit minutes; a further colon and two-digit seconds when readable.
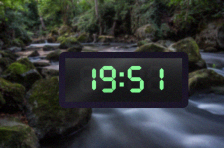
T19:51
